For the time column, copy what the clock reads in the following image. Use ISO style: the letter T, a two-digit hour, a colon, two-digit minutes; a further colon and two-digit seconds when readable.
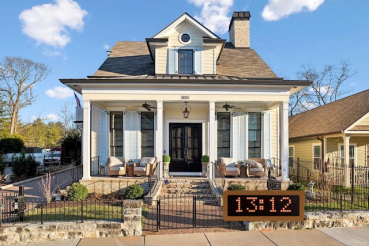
T13:12
